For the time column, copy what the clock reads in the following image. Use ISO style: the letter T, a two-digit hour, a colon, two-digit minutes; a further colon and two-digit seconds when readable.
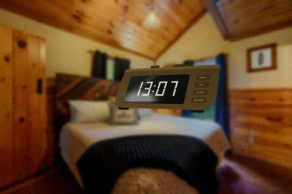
T13:07
